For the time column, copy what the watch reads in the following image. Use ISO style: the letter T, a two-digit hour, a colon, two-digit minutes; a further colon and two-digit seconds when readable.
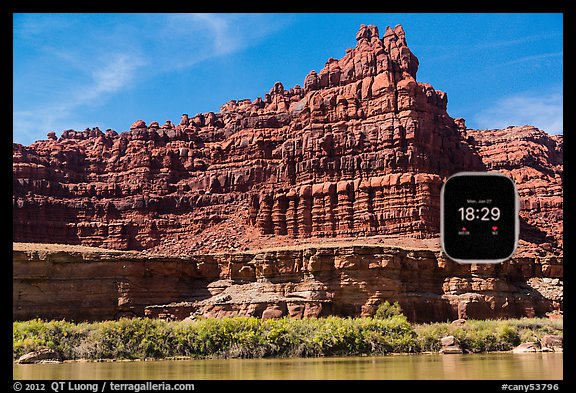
T18:29
